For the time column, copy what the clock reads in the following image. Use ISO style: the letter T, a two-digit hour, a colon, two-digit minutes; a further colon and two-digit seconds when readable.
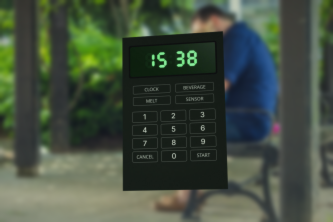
T15:38
